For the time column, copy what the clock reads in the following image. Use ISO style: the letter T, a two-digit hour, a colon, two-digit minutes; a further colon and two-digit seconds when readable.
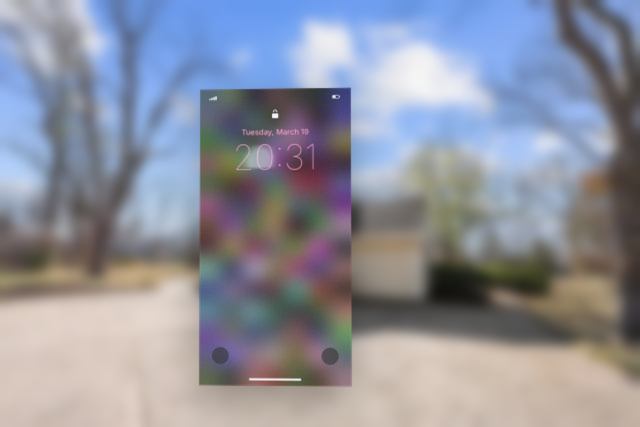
T20:31
